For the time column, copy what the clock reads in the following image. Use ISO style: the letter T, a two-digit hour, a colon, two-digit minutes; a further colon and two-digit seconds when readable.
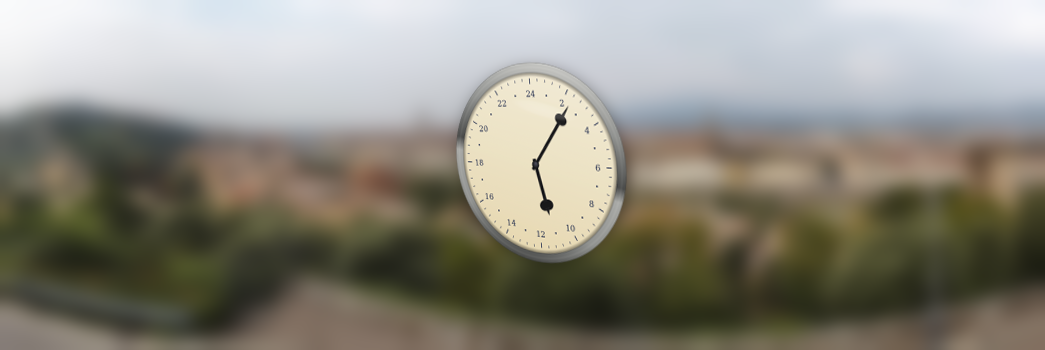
T11:06
